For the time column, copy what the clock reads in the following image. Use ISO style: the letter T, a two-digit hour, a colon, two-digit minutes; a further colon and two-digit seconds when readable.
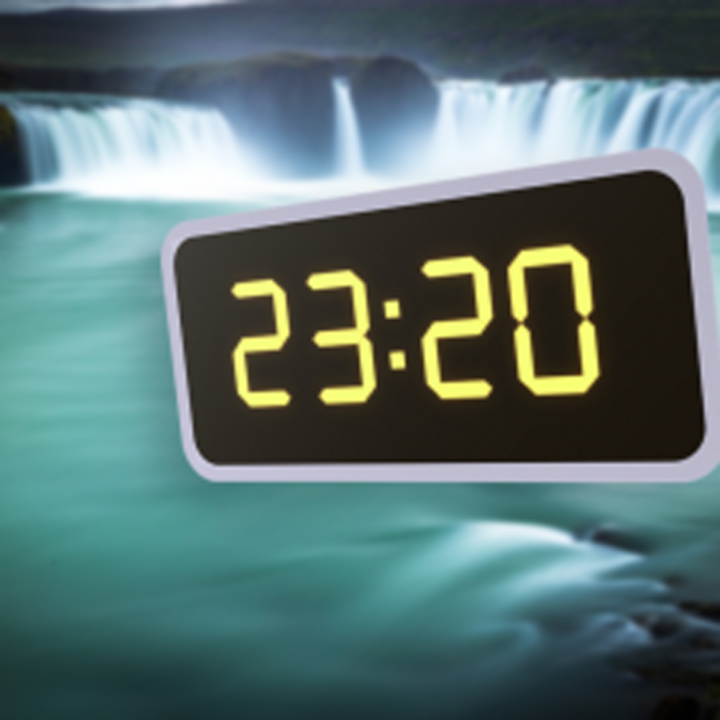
T23:20
